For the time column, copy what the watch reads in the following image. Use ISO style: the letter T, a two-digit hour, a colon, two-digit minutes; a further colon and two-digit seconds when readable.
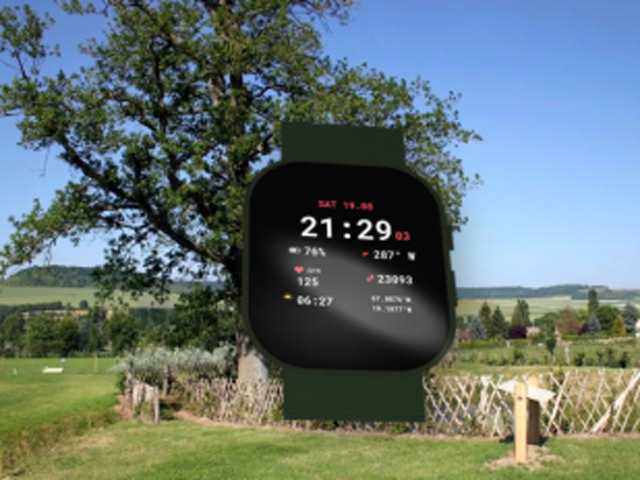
T21:29
